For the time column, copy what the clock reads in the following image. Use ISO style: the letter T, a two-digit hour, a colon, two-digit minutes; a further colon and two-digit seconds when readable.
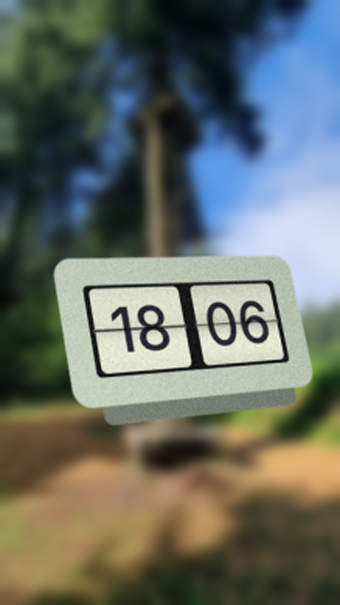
T18:06
